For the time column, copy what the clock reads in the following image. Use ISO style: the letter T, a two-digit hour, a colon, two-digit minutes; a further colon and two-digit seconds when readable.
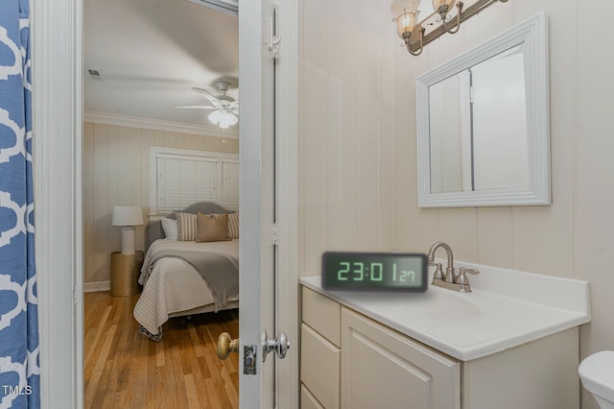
T23:01
